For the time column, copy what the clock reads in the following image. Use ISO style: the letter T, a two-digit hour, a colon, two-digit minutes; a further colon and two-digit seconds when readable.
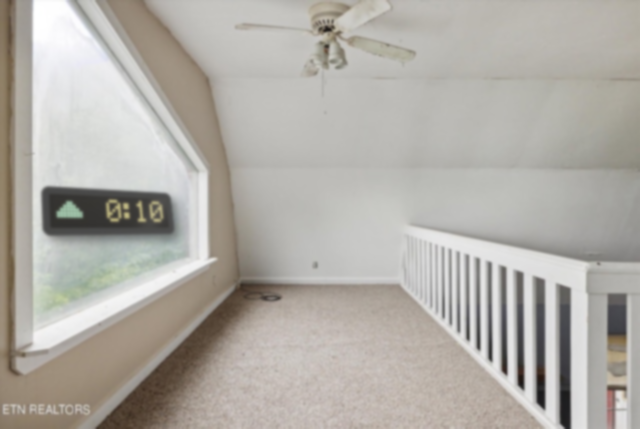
T00:10
